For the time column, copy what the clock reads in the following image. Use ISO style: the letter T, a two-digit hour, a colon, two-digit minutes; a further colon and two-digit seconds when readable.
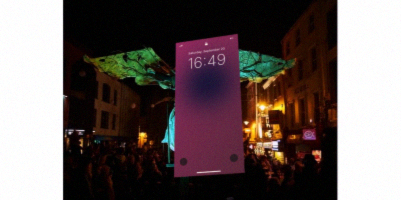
T16:49
